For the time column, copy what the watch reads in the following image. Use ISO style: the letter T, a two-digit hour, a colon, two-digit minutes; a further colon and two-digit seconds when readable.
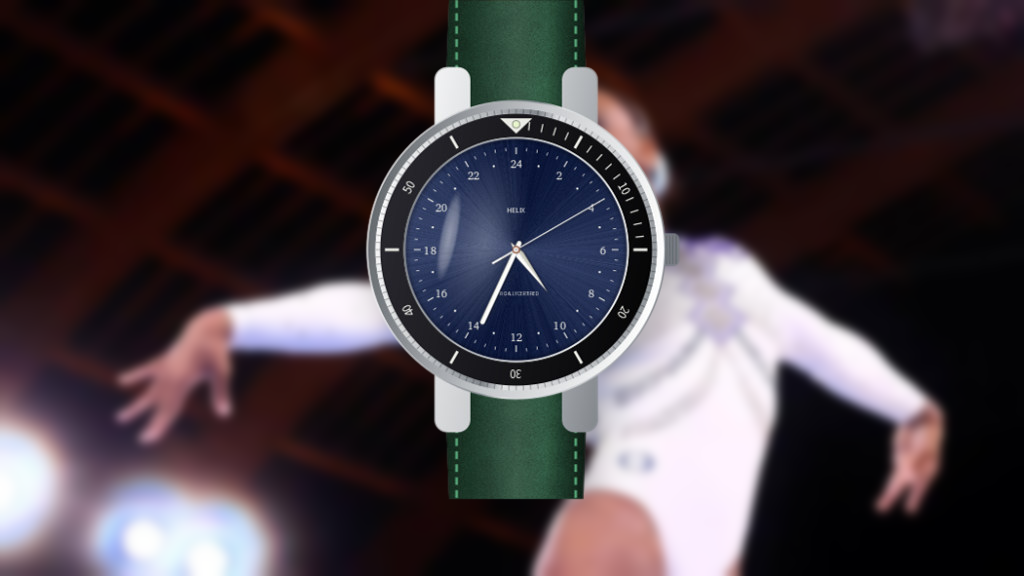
T09:34:10
